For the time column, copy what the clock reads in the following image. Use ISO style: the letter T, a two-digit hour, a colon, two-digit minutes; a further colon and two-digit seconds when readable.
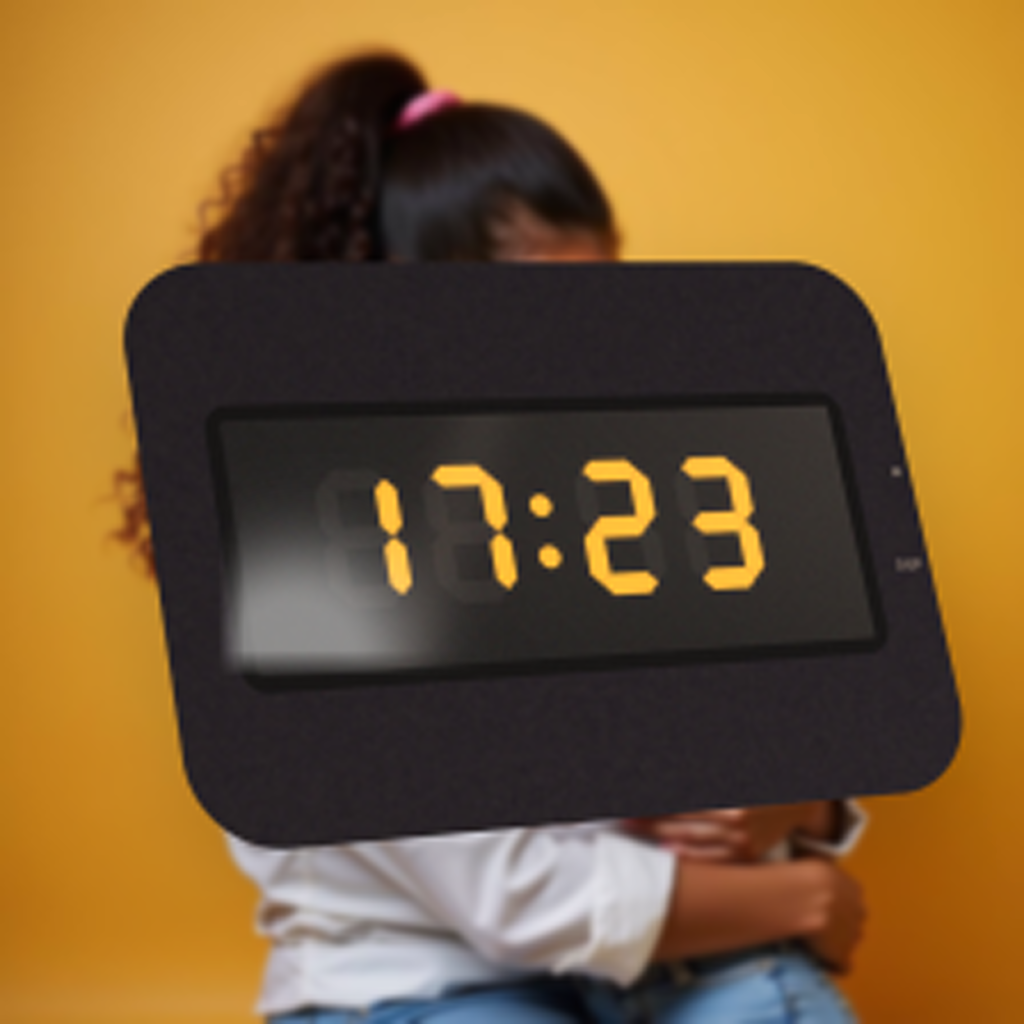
T17:23
